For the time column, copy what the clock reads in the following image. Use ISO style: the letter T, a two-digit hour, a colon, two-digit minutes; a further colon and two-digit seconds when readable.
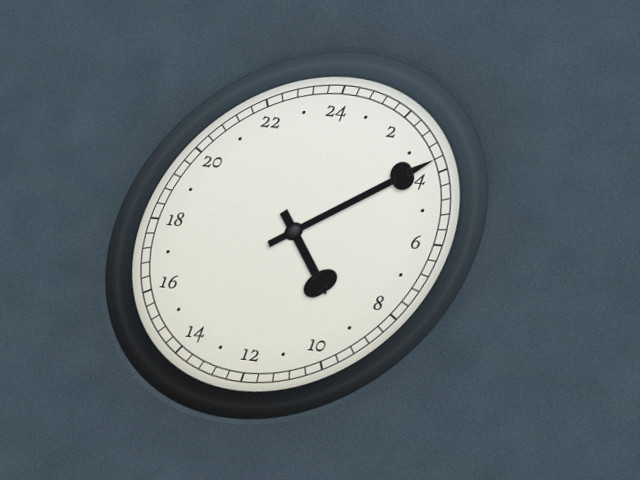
T09:09
